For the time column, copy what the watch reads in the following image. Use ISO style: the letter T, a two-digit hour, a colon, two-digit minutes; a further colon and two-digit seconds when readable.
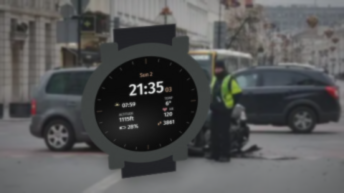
T21:35
